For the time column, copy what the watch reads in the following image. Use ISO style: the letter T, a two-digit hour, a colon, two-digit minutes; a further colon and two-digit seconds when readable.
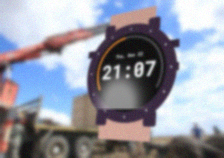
T21:07
